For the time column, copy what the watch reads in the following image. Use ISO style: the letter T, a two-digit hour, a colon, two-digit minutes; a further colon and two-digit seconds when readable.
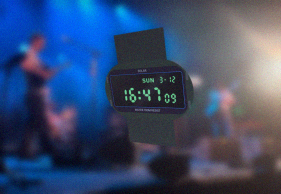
T16:47:09
